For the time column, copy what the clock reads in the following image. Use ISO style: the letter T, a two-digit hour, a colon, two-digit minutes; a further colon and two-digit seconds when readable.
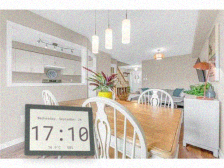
T17:10
